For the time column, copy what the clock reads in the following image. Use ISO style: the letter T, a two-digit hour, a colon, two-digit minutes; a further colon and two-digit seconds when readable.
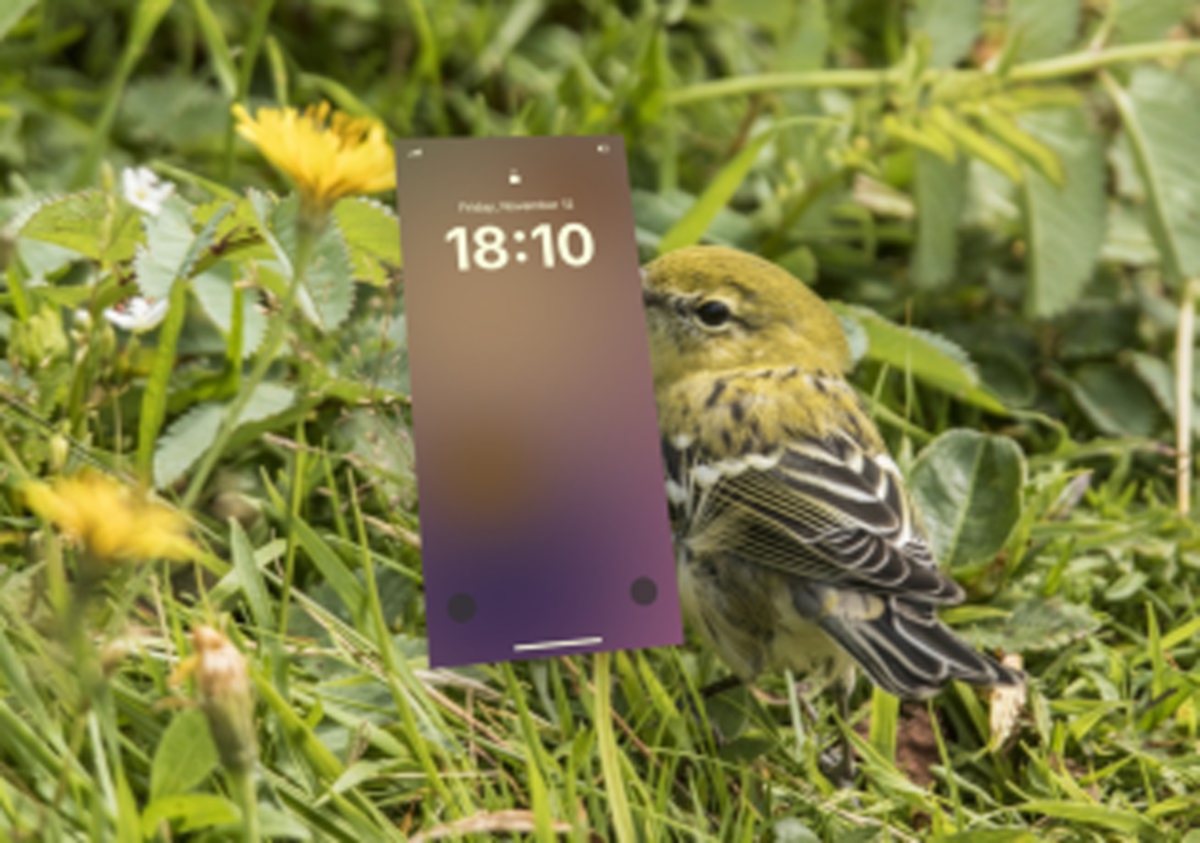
T18:10
